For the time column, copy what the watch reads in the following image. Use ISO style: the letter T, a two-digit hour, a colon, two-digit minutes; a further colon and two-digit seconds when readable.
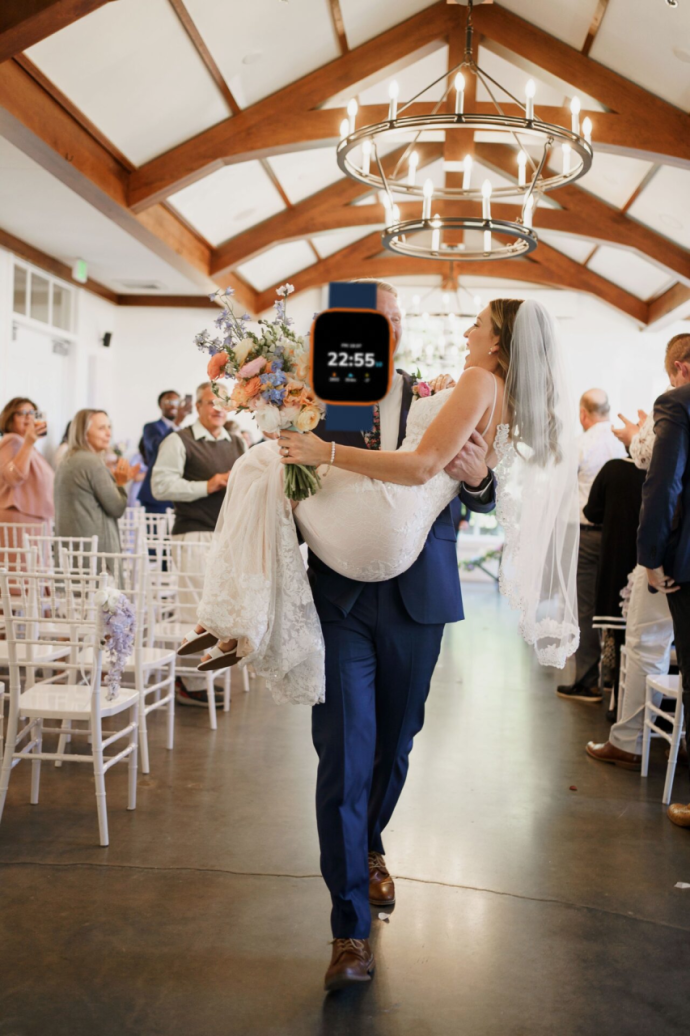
T22:55
